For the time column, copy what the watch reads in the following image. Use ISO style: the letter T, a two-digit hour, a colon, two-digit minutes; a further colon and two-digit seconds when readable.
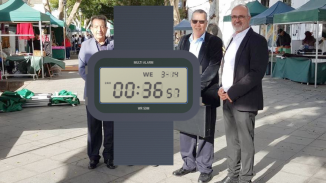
T00:36:57
